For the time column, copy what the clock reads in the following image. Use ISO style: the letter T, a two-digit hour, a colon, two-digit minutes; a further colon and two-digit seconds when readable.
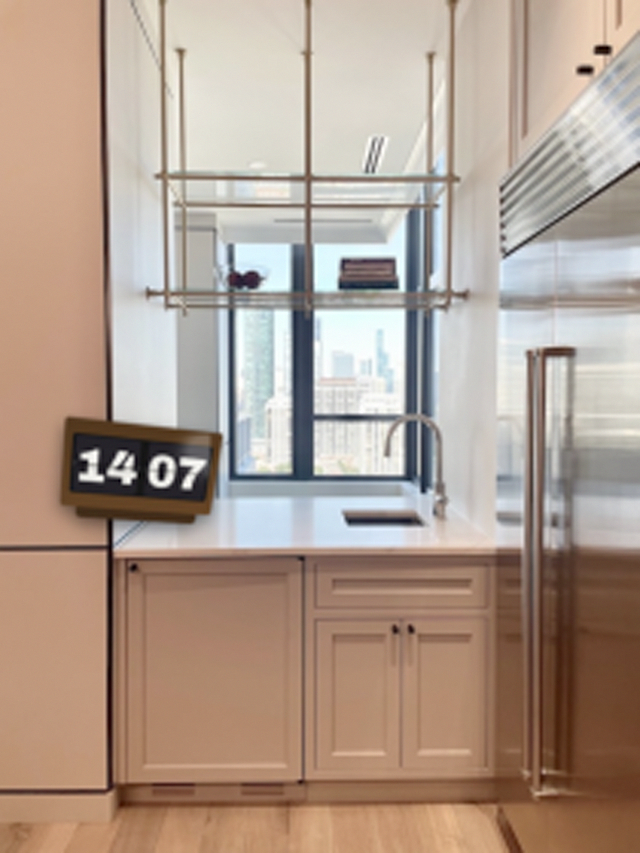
T14:07
